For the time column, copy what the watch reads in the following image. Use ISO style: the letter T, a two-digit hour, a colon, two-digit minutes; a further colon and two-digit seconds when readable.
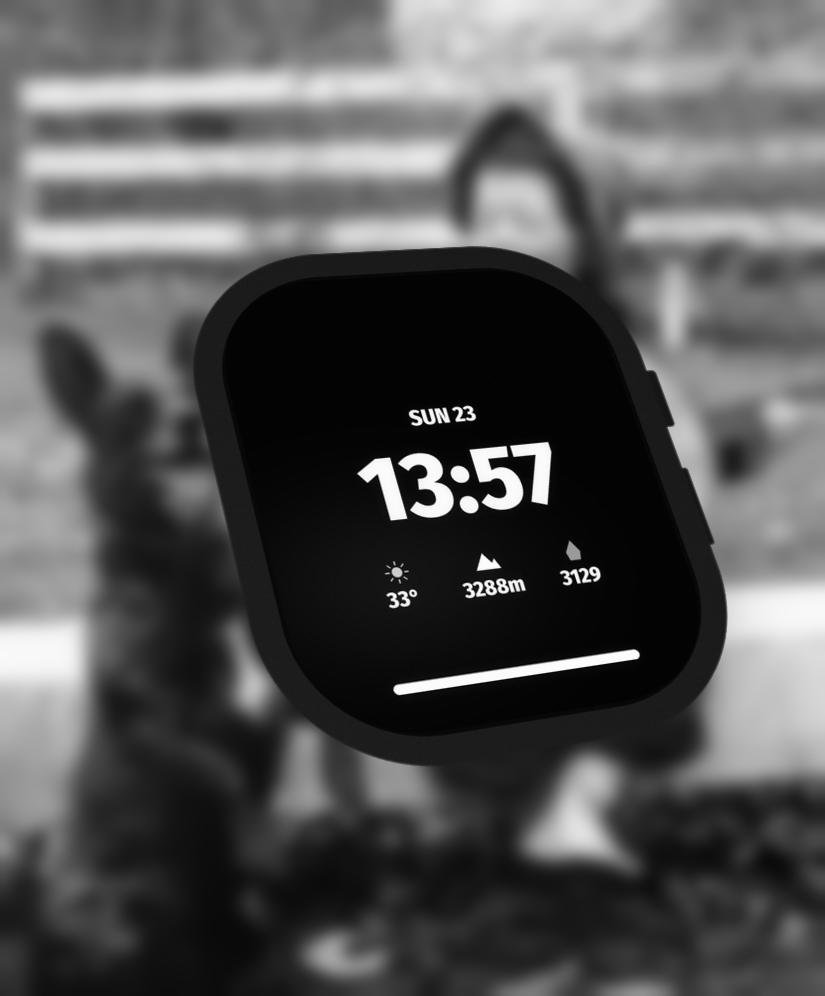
T13:57
